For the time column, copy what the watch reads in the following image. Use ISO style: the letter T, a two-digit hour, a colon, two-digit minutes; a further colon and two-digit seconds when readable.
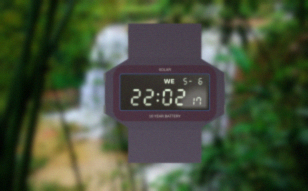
T22:02
